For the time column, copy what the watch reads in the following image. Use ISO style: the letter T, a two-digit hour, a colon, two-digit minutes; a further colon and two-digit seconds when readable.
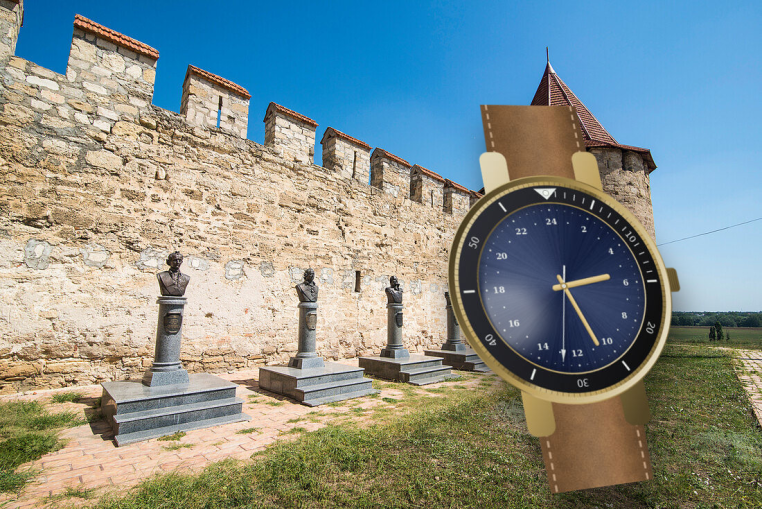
T05:26:32
